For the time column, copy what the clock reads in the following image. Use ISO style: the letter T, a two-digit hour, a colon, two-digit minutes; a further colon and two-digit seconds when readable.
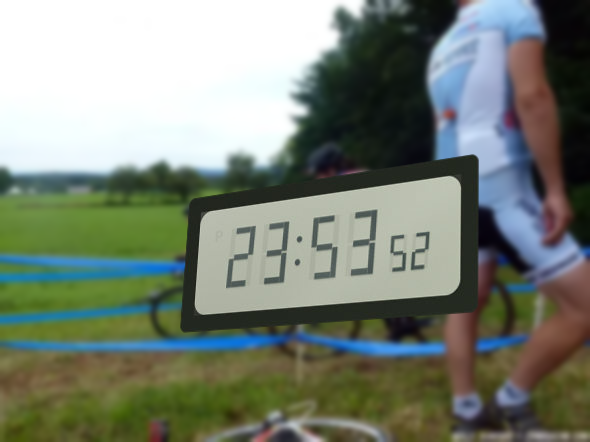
T23:53:52
